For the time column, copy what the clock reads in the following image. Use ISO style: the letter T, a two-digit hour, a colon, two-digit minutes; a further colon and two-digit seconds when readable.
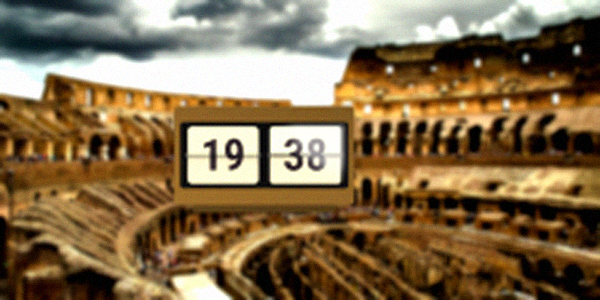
T19:38
